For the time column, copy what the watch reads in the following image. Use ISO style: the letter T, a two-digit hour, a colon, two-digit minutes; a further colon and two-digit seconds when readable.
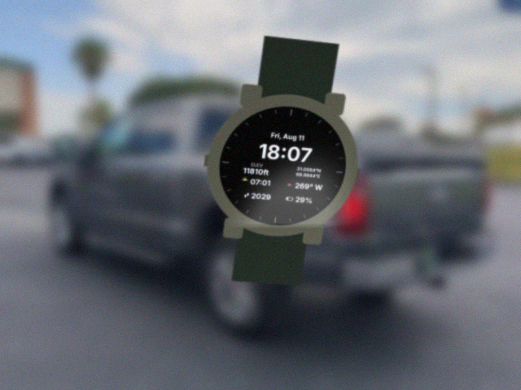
T18:07
